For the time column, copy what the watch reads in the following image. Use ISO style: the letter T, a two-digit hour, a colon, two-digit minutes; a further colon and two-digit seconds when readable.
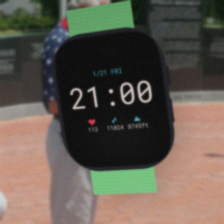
T21:00
